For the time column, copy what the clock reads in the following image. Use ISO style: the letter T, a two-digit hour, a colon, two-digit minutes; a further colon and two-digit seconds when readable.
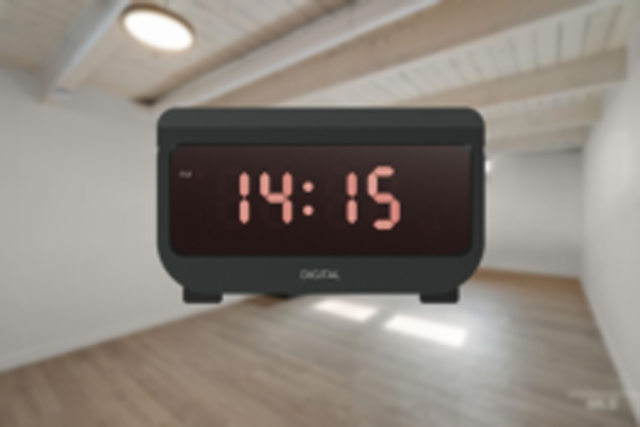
T14:15
